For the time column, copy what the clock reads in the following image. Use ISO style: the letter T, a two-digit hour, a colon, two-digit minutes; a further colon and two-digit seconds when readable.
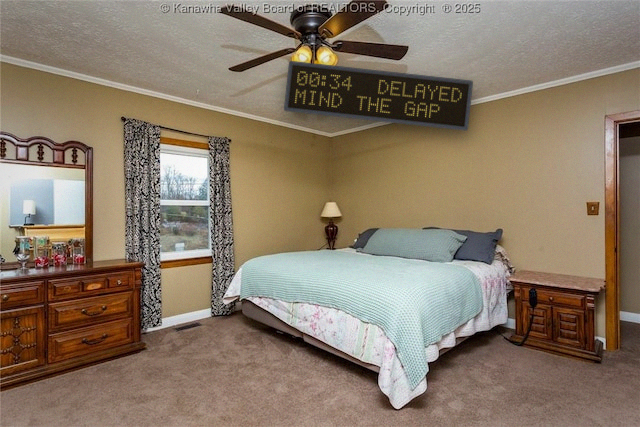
T00:34
